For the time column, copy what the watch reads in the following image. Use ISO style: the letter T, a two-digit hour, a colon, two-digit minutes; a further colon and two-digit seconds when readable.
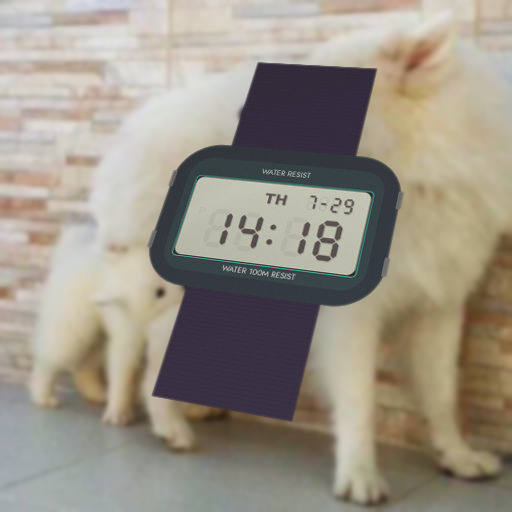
T14:18
